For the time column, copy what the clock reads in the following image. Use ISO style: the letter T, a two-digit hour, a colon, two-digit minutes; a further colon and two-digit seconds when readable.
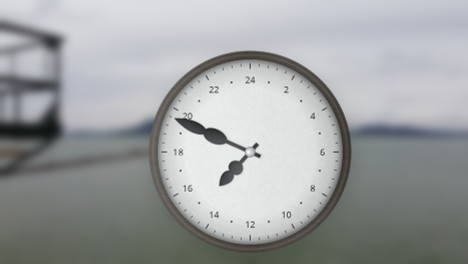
T14:49
